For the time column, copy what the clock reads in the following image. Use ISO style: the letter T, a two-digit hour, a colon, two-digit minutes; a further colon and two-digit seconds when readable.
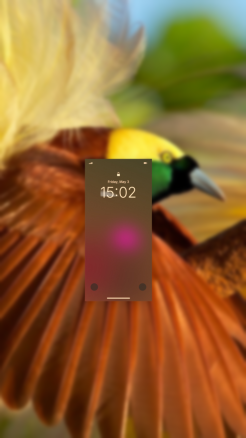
T15:02
